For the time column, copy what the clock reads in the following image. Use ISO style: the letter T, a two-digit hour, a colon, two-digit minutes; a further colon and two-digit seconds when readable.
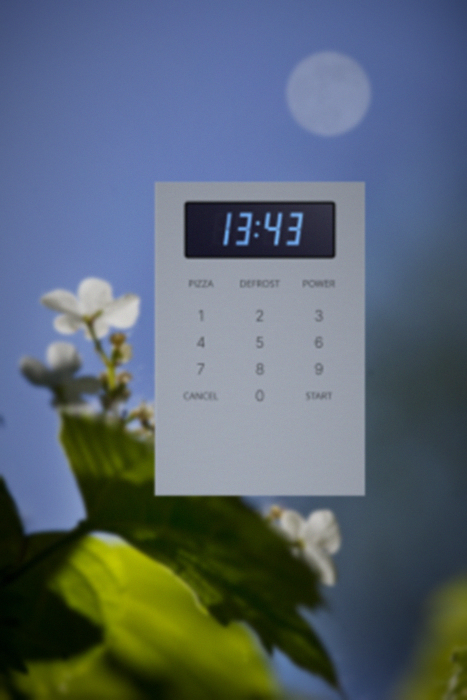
T13:43
